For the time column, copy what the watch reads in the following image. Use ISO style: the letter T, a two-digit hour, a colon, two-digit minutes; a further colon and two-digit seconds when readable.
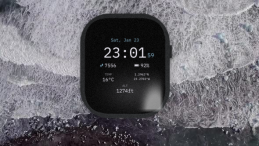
T23:01
